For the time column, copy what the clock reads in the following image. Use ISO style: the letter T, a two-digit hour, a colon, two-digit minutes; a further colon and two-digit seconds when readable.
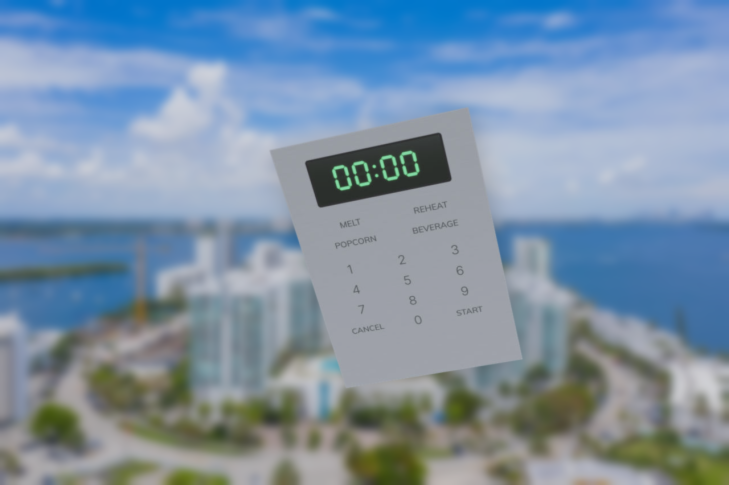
T00:00
